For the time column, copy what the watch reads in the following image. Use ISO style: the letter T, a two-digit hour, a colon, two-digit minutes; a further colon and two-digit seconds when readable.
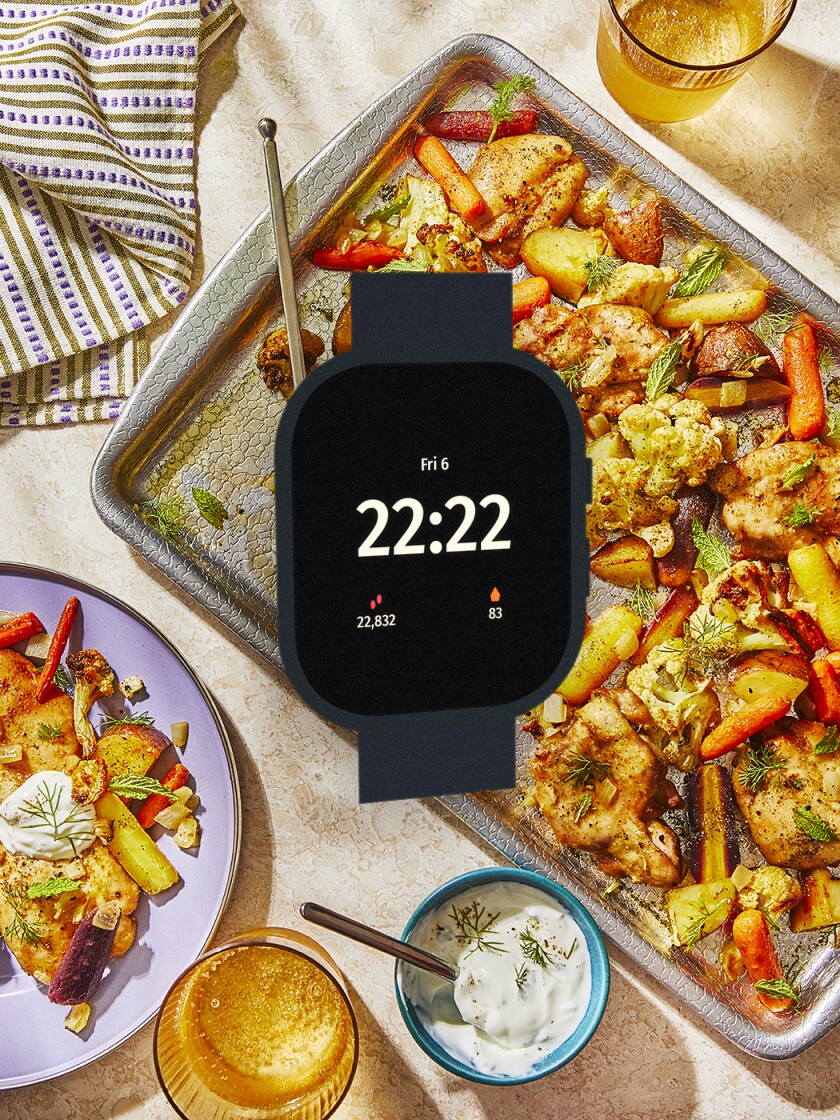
T22:22
